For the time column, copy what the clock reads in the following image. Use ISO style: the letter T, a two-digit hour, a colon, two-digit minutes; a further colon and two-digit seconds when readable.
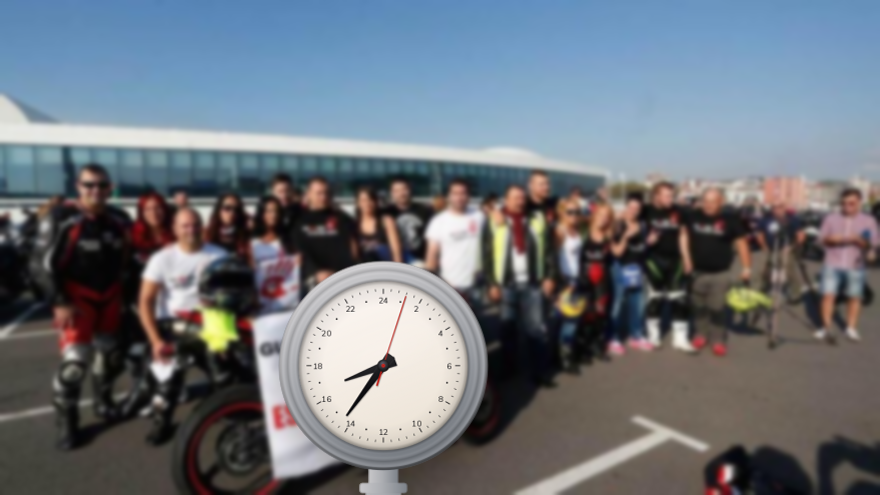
T16:36:03
